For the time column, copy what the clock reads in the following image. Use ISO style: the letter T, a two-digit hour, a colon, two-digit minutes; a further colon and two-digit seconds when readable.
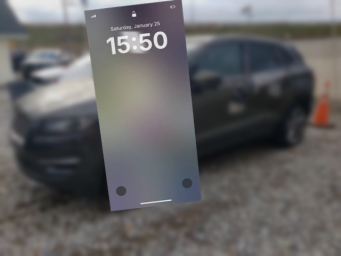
T15:50
